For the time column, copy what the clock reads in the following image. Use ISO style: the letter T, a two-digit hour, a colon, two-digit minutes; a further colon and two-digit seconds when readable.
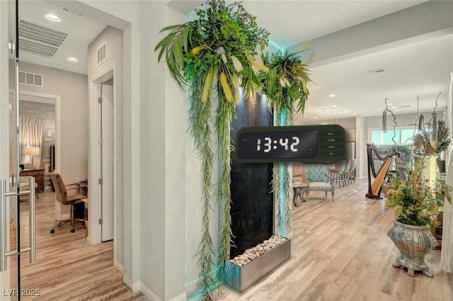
T13:42
